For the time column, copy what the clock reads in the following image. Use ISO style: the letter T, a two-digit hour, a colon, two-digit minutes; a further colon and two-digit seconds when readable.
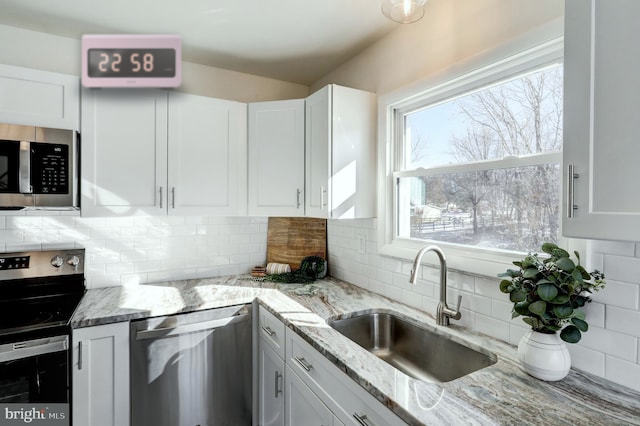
T22:58
